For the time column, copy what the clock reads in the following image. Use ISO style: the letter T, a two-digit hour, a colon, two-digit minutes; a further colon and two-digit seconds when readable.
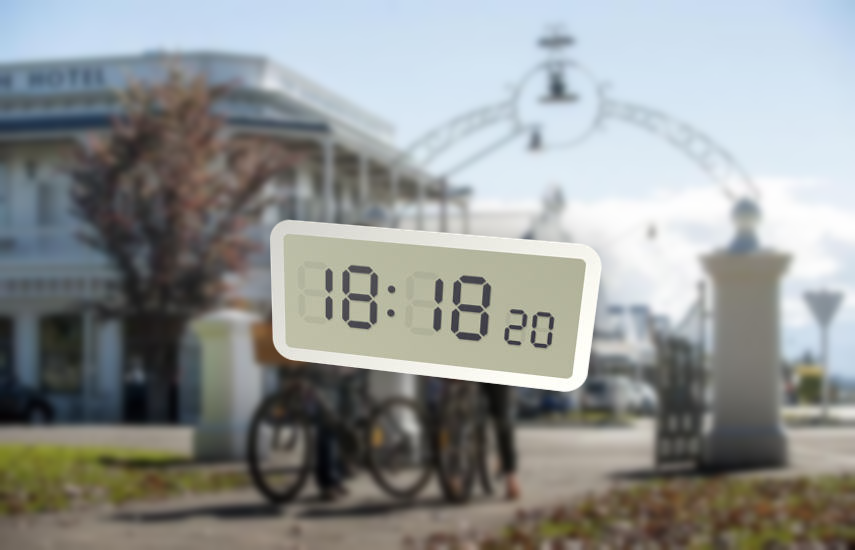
T18:18:20
